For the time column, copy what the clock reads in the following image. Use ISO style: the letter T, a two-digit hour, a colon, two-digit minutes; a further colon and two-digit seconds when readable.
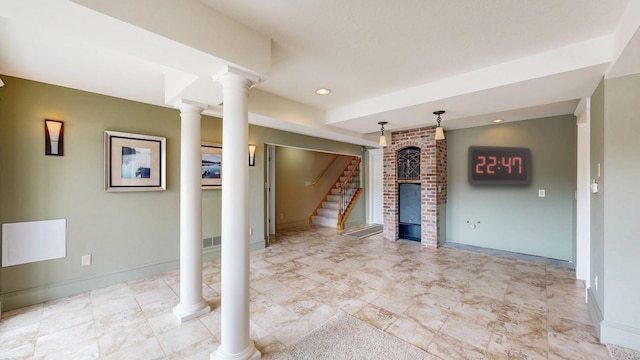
T22:47
